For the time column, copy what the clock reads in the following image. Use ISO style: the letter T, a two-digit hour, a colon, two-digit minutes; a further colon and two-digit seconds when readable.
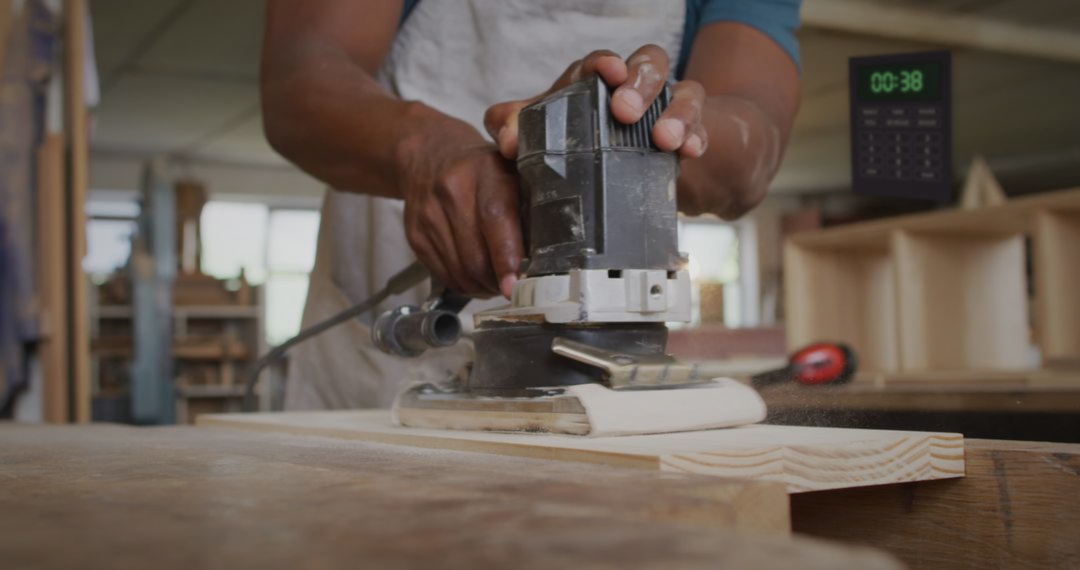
T00:38
